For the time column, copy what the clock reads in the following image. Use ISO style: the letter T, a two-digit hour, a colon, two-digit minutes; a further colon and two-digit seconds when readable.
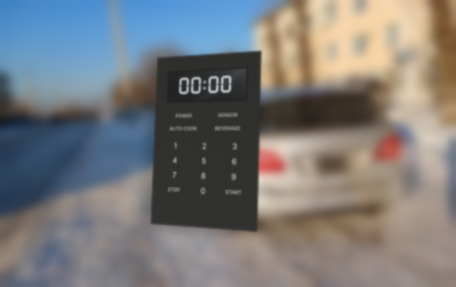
T00:00
